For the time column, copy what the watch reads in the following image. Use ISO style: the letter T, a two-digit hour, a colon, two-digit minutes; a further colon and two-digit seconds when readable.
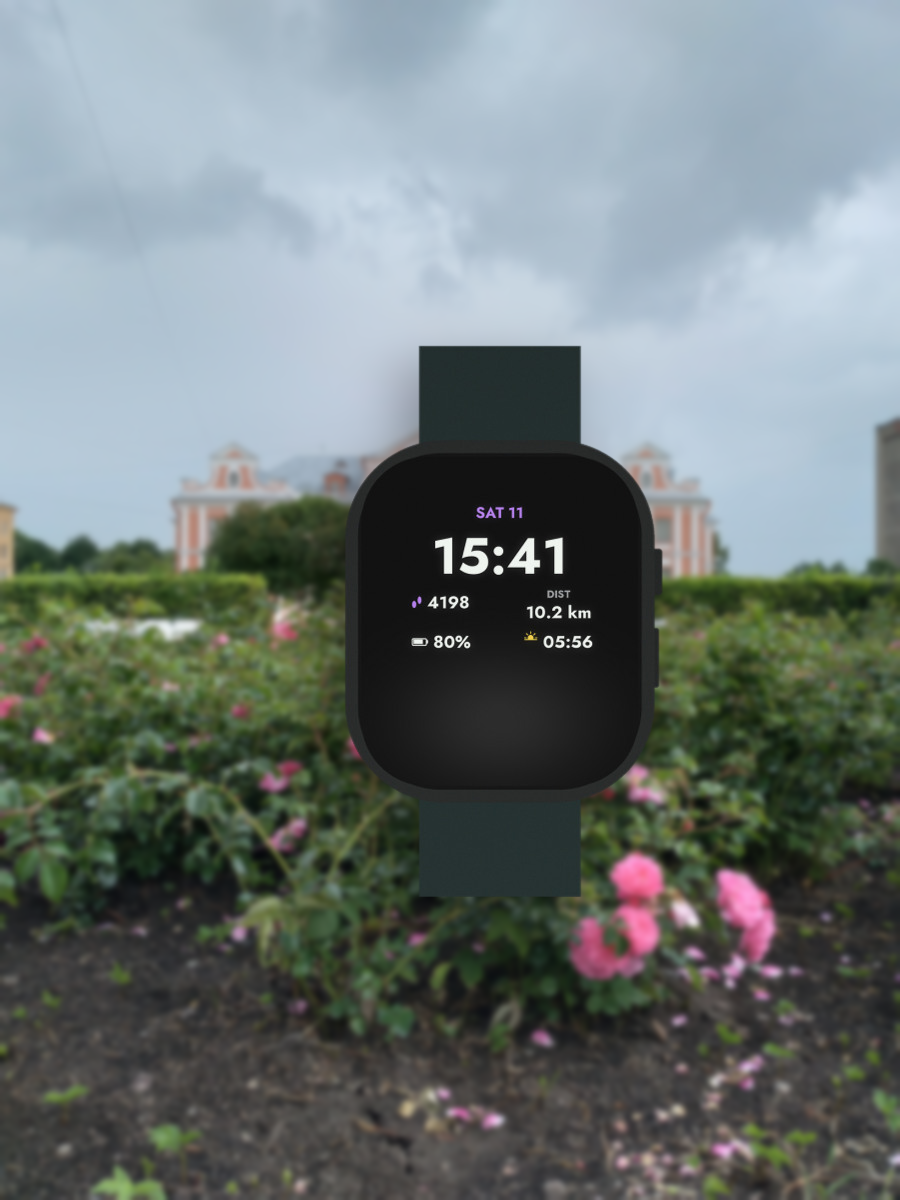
T15:41
